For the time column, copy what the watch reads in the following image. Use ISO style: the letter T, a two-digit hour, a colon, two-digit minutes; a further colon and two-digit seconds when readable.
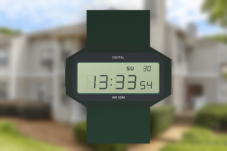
T13:33:54
